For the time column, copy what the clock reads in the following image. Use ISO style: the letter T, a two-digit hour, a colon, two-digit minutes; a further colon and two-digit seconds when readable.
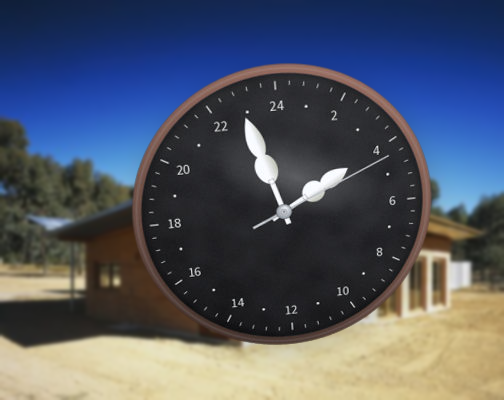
T03:57:11
